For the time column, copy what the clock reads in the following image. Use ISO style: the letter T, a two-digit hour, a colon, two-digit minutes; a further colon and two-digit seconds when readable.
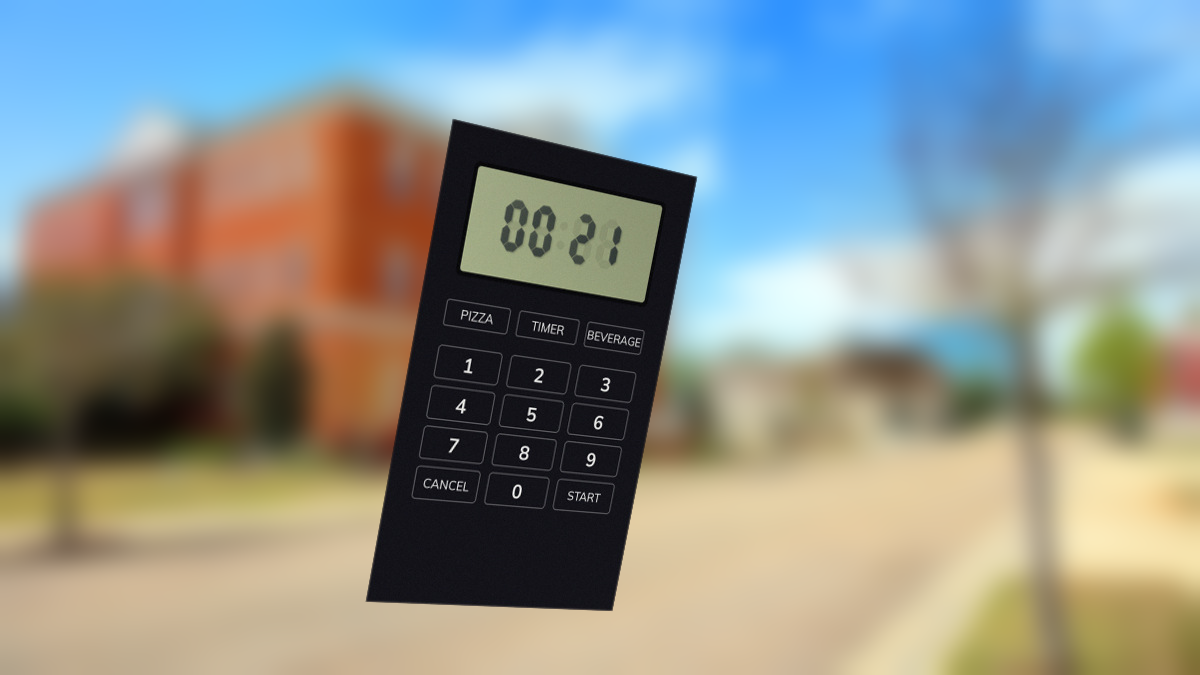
T00:21
